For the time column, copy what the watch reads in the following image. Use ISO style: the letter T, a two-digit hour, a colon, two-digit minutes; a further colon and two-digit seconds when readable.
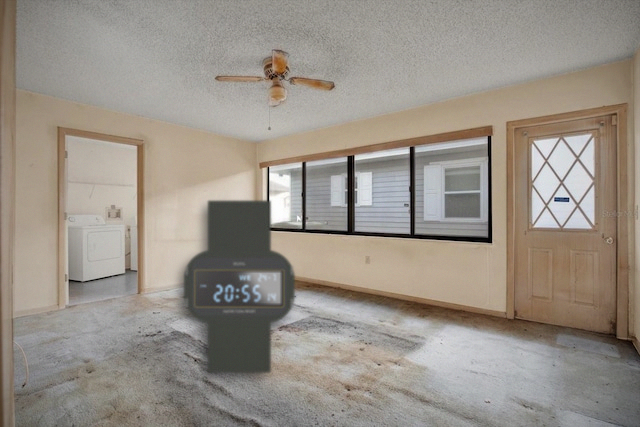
T20:55
